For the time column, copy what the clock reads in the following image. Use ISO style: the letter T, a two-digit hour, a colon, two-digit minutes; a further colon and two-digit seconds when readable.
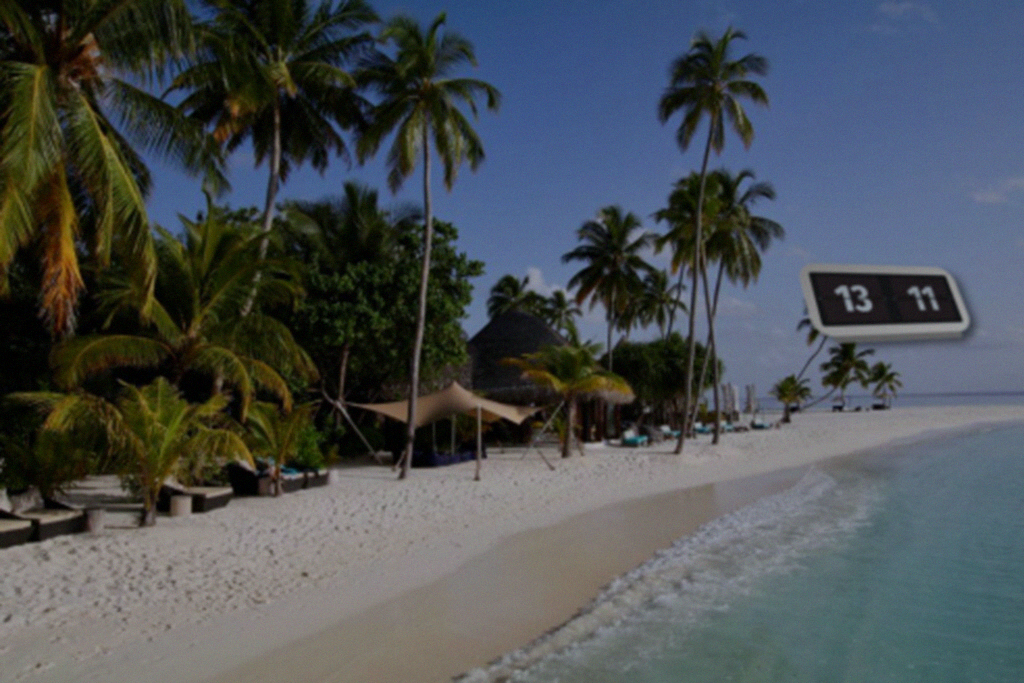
T13:11
